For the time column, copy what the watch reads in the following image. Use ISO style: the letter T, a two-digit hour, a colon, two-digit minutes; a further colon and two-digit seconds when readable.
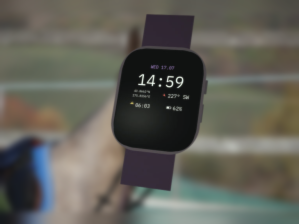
T14:59
